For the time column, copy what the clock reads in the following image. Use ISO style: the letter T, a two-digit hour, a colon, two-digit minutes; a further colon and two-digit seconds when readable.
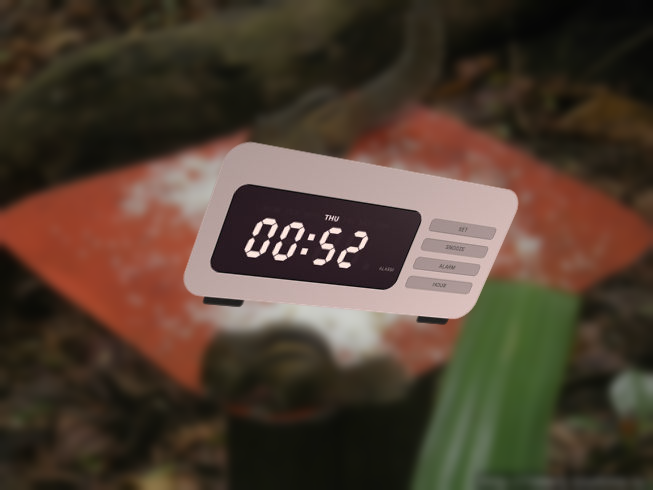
T00:52
